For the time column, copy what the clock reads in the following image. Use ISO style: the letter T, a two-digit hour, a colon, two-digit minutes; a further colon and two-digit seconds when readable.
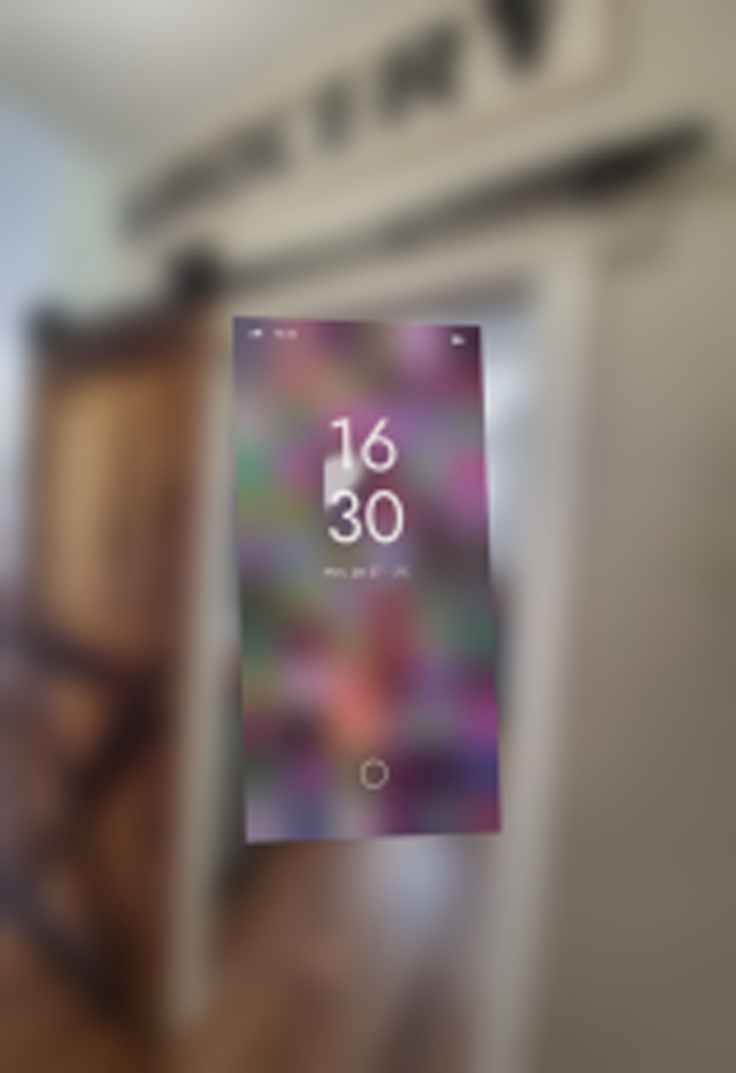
T16:30
